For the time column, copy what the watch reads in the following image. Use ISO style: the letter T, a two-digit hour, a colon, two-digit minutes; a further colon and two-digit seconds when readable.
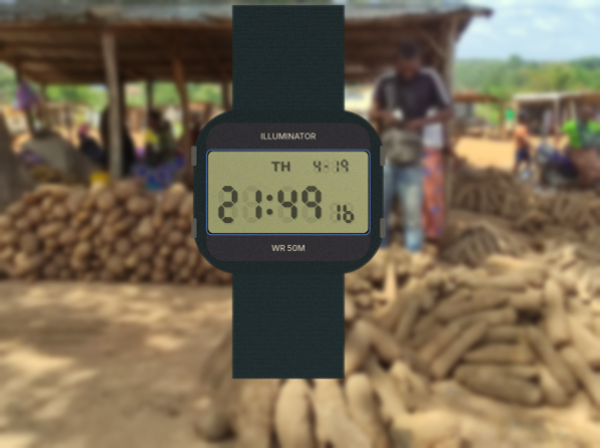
T21:49:16
